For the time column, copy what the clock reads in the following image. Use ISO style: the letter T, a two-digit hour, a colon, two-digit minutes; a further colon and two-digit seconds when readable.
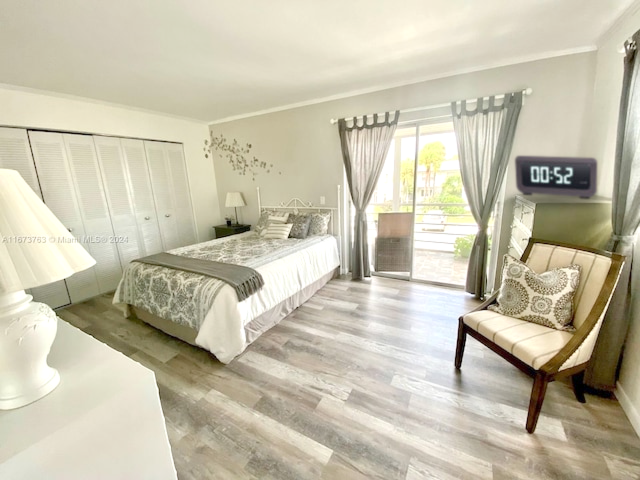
T00:52
